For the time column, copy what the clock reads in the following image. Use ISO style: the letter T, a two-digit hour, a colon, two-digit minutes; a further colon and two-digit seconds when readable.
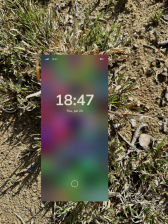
T18:47
